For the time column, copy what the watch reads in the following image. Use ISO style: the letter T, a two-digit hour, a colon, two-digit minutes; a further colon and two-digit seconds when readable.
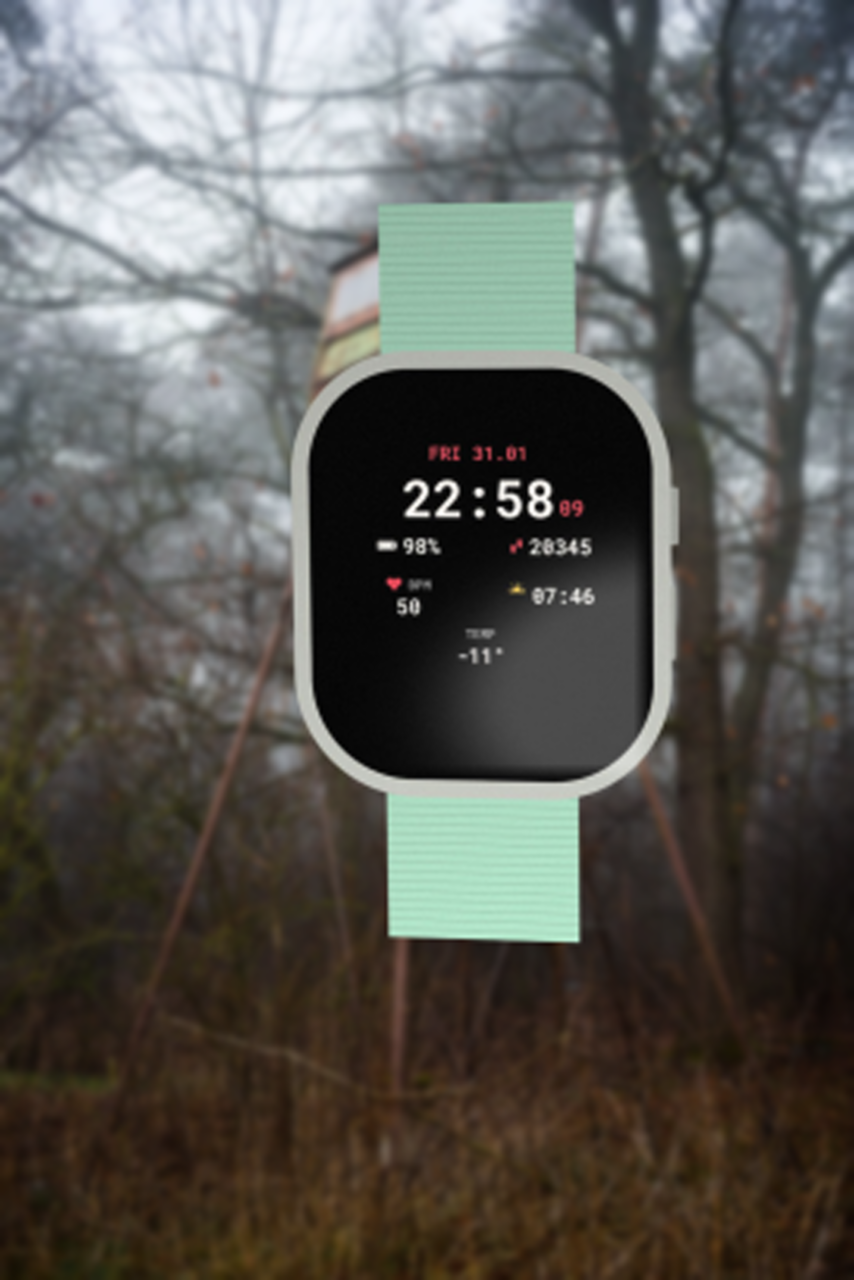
T22:58
